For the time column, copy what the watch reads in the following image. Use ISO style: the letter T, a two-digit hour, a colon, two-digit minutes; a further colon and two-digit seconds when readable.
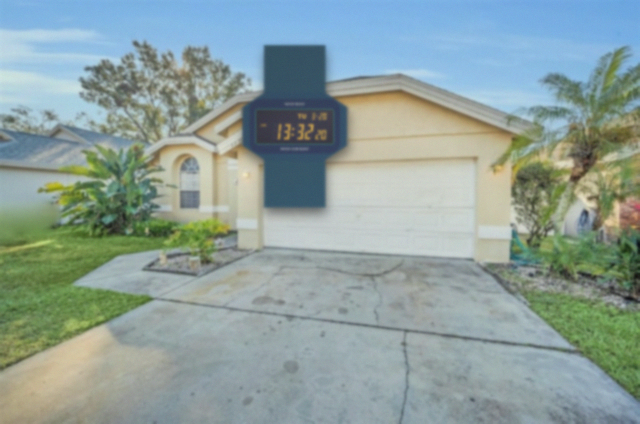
T13:32
